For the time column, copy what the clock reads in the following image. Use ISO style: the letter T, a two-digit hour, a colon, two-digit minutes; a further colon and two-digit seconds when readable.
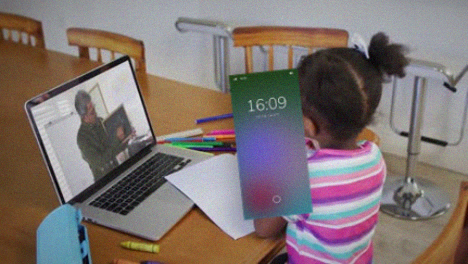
T16:09
